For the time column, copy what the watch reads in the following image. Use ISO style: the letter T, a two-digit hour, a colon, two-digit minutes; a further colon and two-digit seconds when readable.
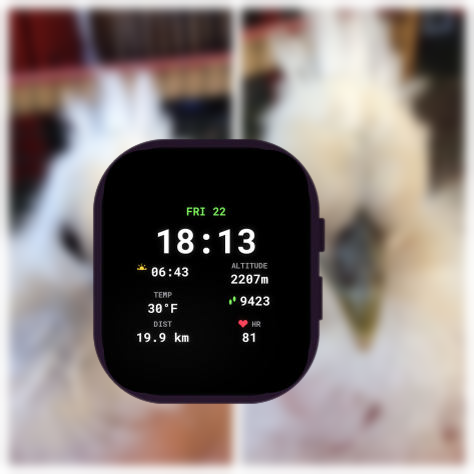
T18:13
